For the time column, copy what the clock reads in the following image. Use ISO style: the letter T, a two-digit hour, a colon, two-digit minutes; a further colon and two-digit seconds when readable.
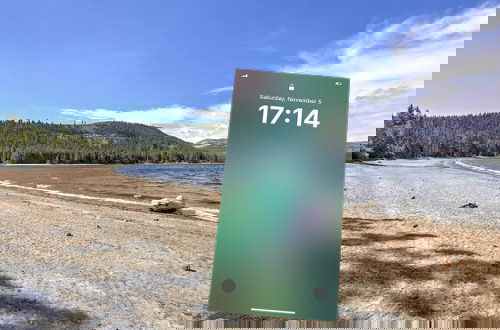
T17:14
